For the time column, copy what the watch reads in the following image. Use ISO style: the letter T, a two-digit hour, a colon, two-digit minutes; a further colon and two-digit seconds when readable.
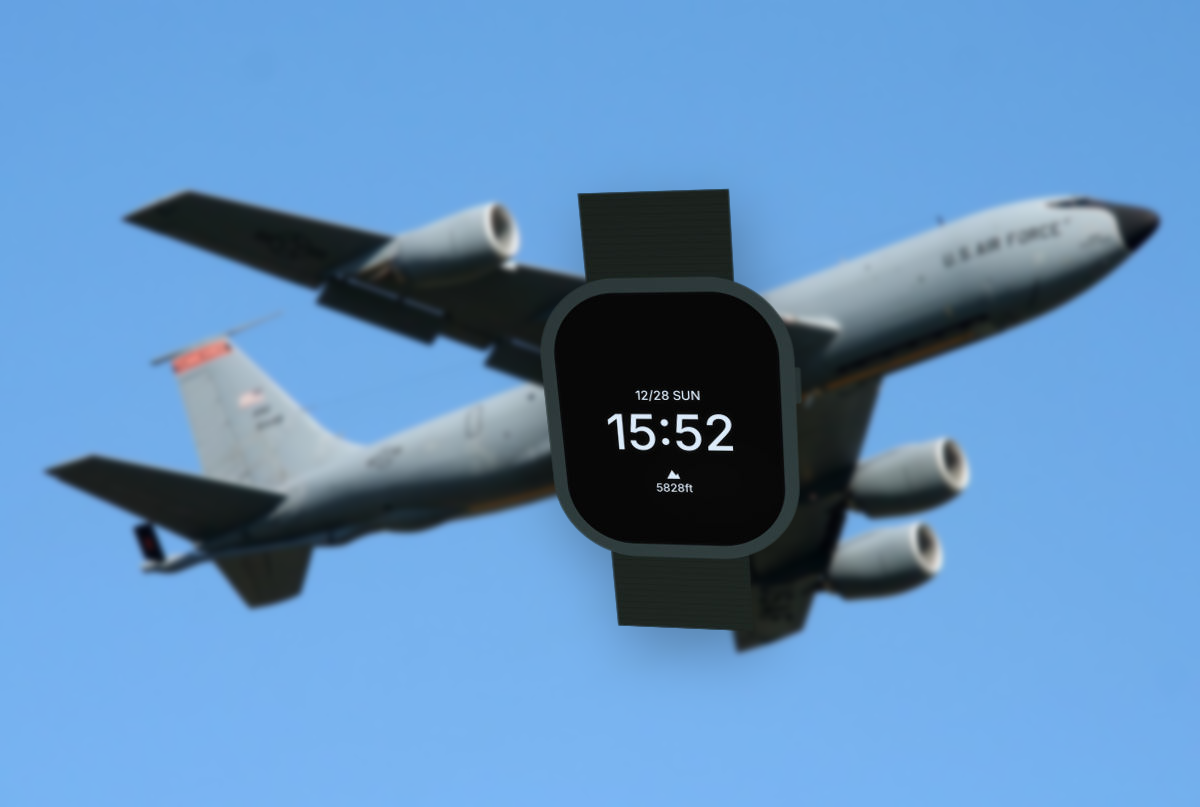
T15:52
